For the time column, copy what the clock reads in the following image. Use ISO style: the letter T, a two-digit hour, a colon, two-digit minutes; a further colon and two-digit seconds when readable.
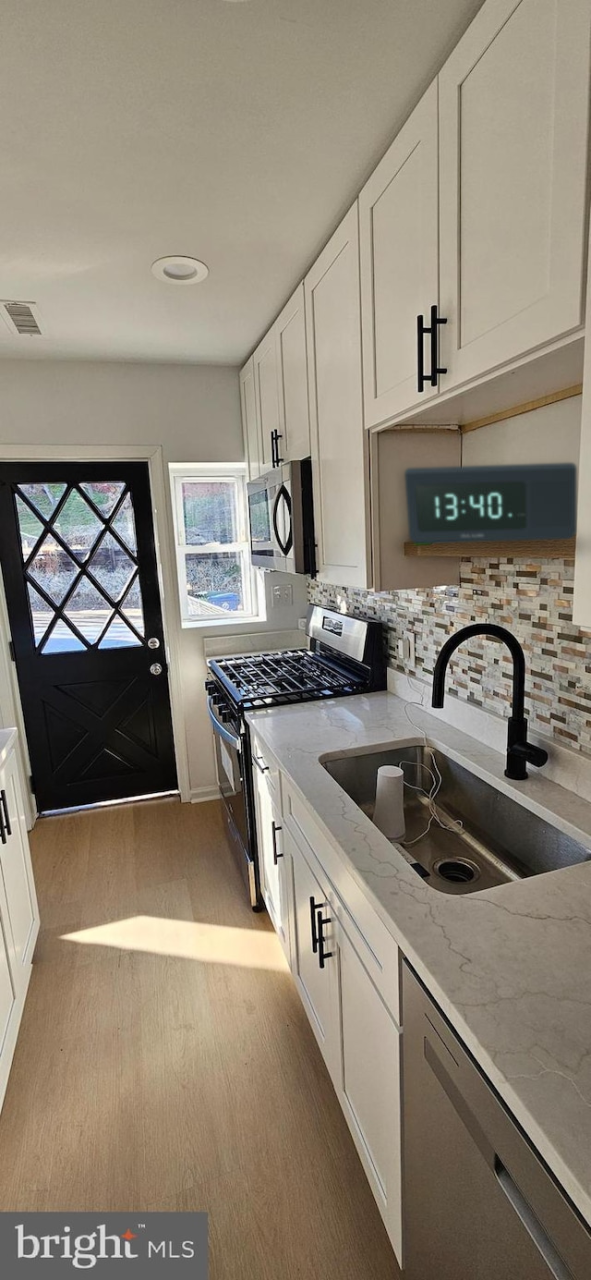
T13:40
